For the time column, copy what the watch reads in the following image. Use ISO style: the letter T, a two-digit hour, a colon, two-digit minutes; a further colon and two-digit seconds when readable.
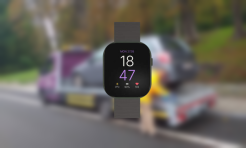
T18:47
